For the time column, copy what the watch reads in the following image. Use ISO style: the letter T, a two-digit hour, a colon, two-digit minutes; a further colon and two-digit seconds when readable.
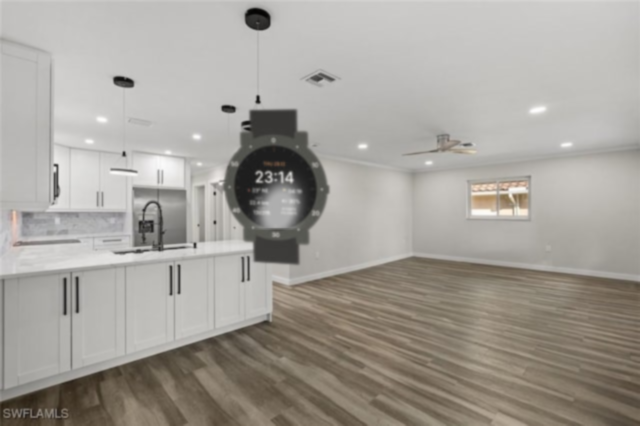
T23:14
